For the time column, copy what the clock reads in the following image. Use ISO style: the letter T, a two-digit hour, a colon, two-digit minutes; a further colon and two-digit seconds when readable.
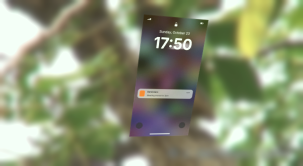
T17:50
